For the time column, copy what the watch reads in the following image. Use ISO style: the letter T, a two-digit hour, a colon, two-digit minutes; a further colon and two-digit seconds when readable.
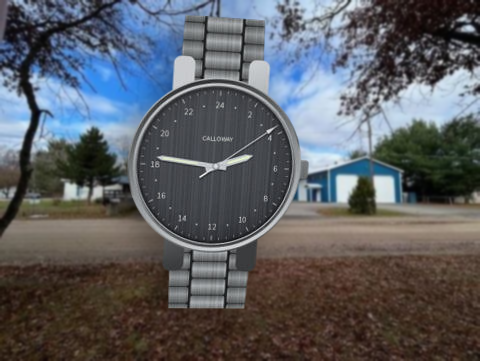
T04:46:09
